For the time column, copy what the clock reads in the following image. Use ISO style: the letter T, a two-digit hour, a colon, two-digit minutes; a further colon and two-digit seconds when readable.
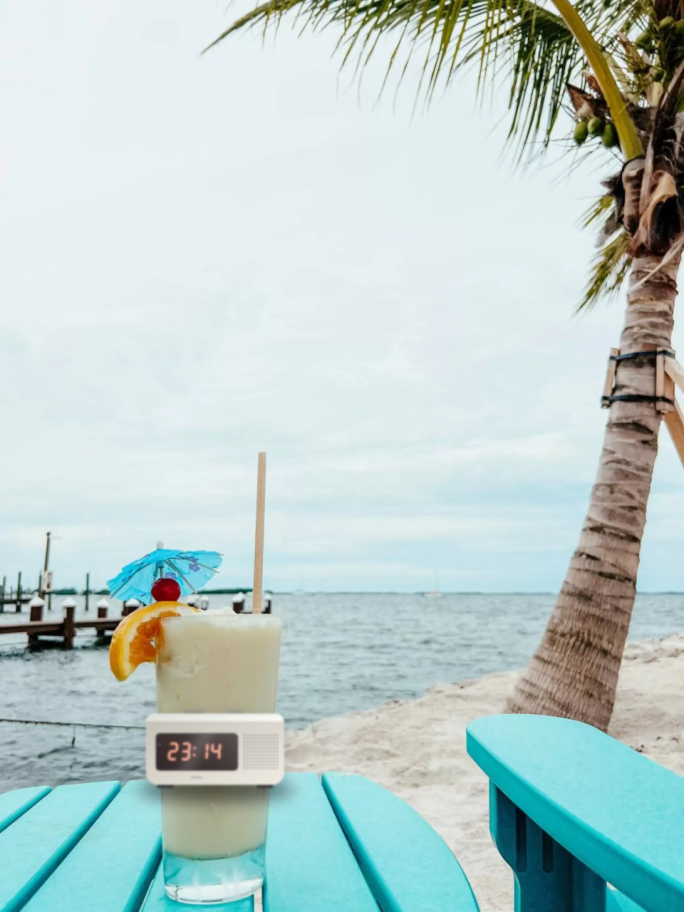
T23:14
